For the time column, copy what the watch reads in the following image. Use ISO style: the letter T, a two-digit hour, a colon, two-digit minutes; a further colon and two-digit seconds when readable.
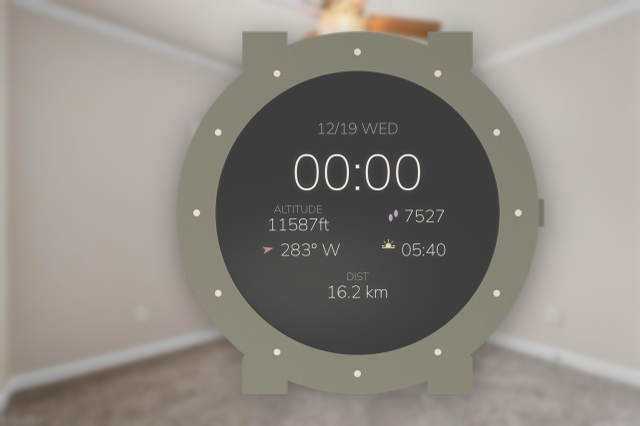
T00:00
